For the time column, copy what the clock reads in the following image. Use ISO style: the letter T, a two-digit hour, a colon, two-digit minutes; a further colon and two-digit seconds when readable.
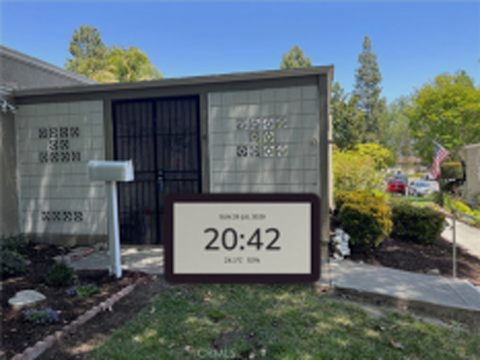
T20:42
